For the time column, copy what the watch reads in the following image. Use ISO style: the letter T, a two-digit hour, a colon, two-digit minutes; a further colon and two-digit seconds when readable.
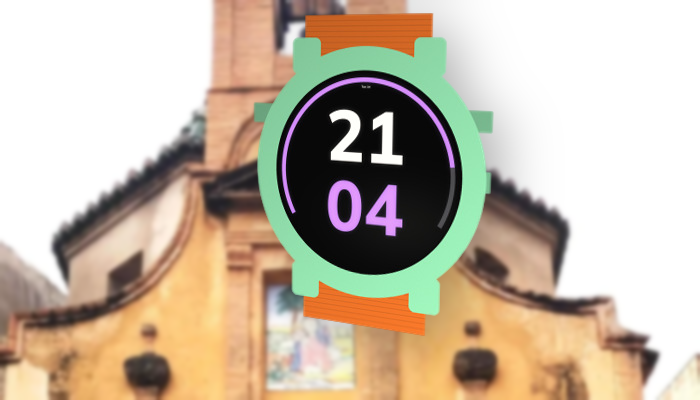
T21:04
